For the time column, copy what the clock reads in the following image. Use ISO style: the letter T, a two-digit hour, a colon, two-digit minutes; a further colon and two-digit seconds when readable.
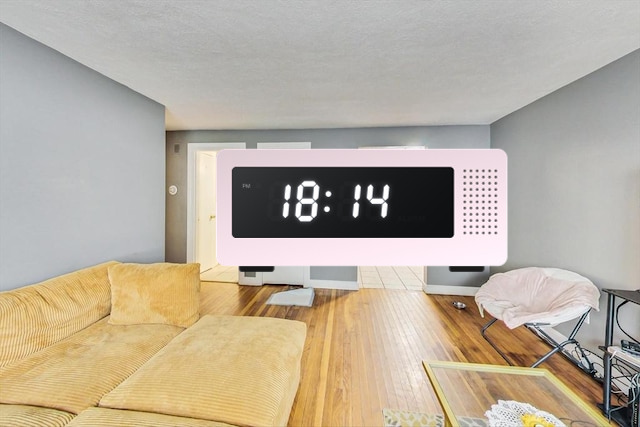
T18:14
